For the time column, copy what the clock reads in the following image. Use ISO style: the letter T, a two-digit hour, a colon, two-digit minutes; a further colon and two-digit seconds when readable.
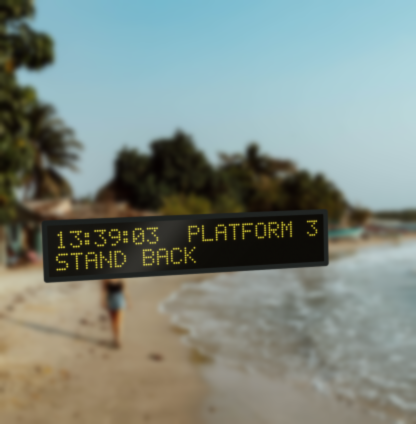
T13:39:03
